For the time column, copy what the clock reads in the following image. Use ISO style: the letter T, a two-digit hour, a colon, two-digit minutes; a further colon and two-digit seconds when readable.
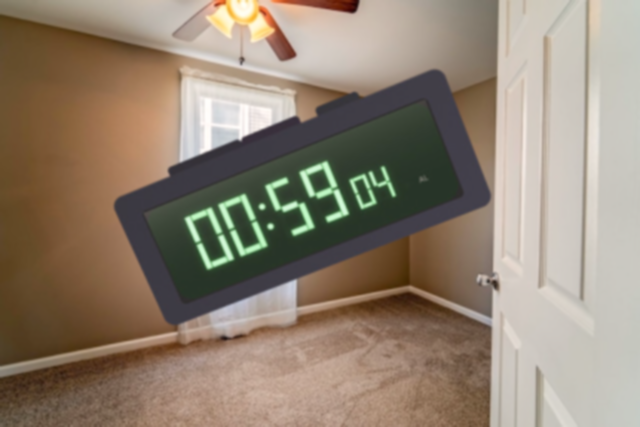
T00:59:04
